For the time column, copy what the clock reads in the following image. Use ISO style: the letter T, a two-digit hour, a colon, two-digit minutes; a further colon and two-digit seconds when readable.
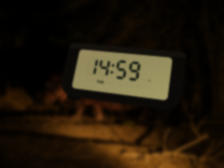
T14:59
